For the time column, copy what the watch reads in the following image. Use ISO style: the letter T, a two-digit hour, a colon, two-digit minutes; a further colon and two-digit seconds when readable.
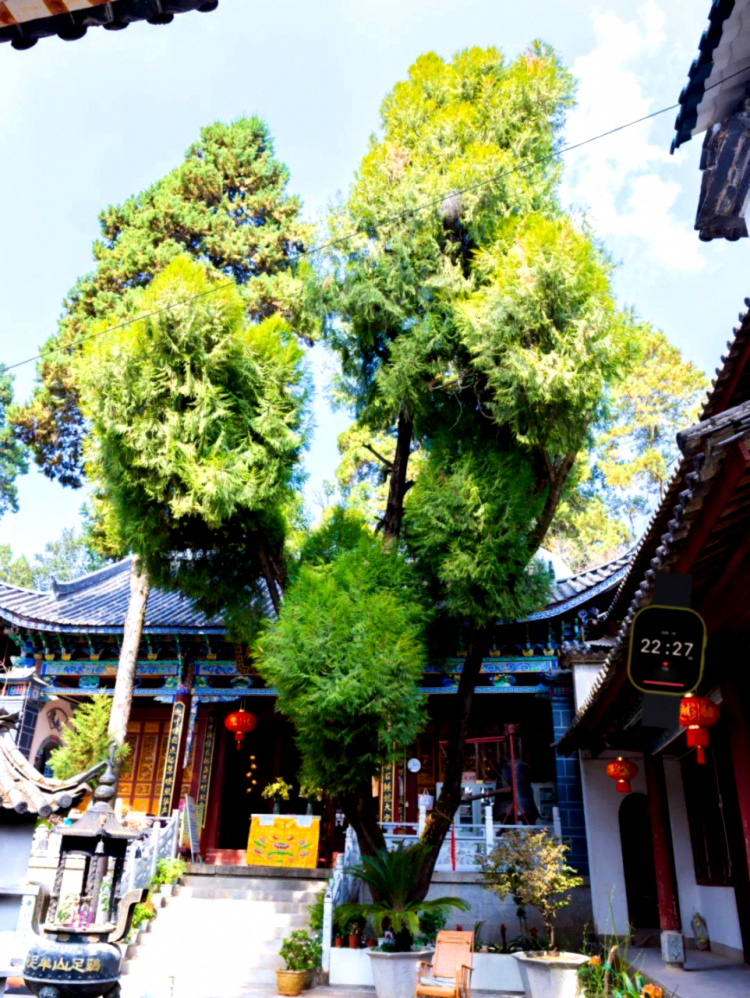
T22:27
